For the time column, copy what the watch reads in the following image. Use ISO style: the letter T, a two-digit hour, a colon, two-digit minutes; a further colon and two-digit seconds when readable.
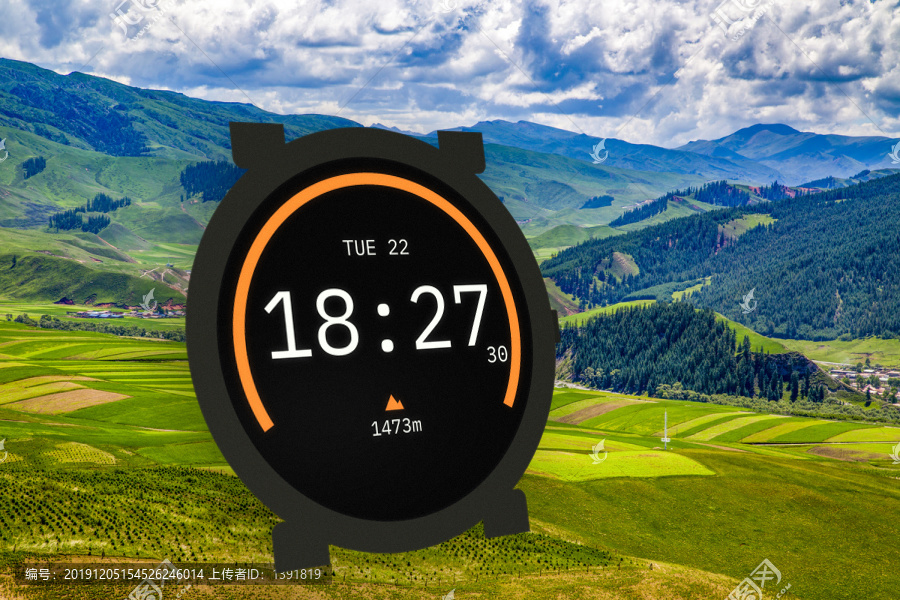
T18:27:30
